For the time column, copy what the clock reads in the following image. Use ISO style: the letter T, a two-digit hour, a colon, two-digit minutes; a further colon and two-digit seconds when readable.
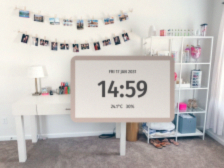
T14:59
